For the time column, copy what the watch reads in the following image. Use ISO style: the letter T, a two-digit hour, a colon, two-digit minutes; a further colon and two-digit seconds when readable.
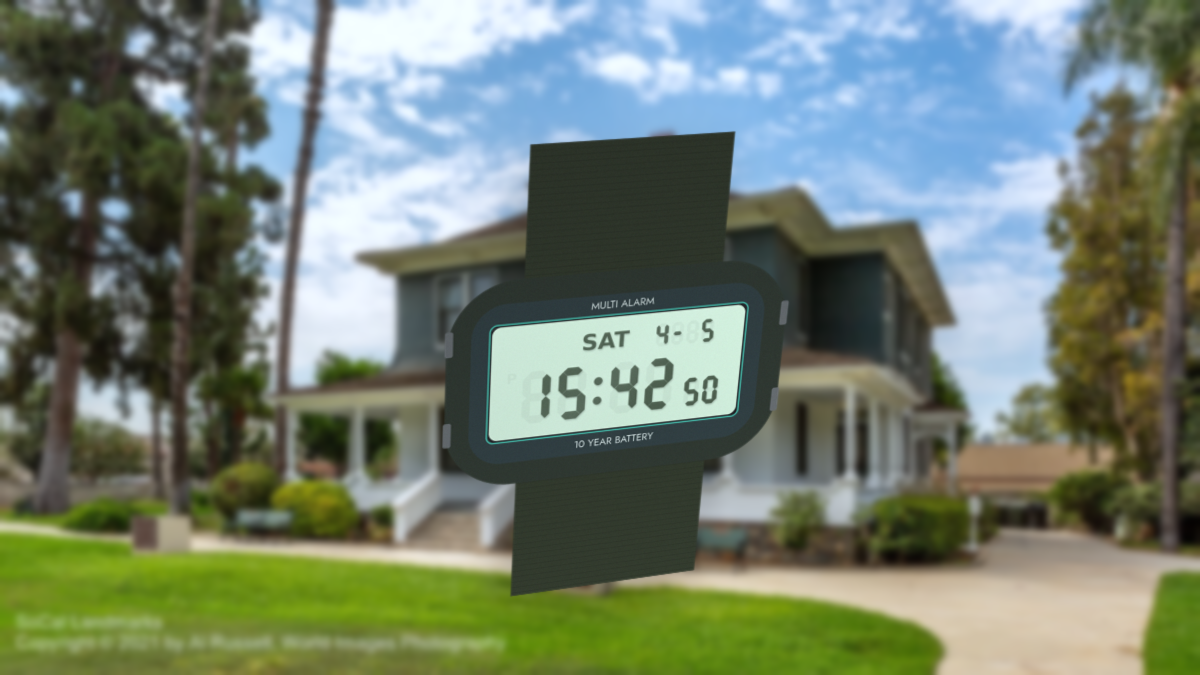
T15:42:50
